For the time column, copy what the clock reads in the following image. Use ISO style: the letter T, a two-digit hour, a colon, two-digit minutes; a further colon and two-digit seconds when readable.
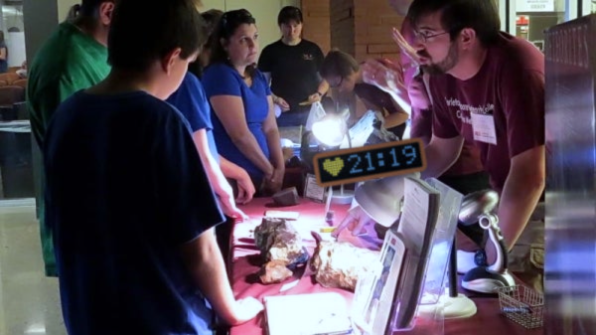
T21:19
